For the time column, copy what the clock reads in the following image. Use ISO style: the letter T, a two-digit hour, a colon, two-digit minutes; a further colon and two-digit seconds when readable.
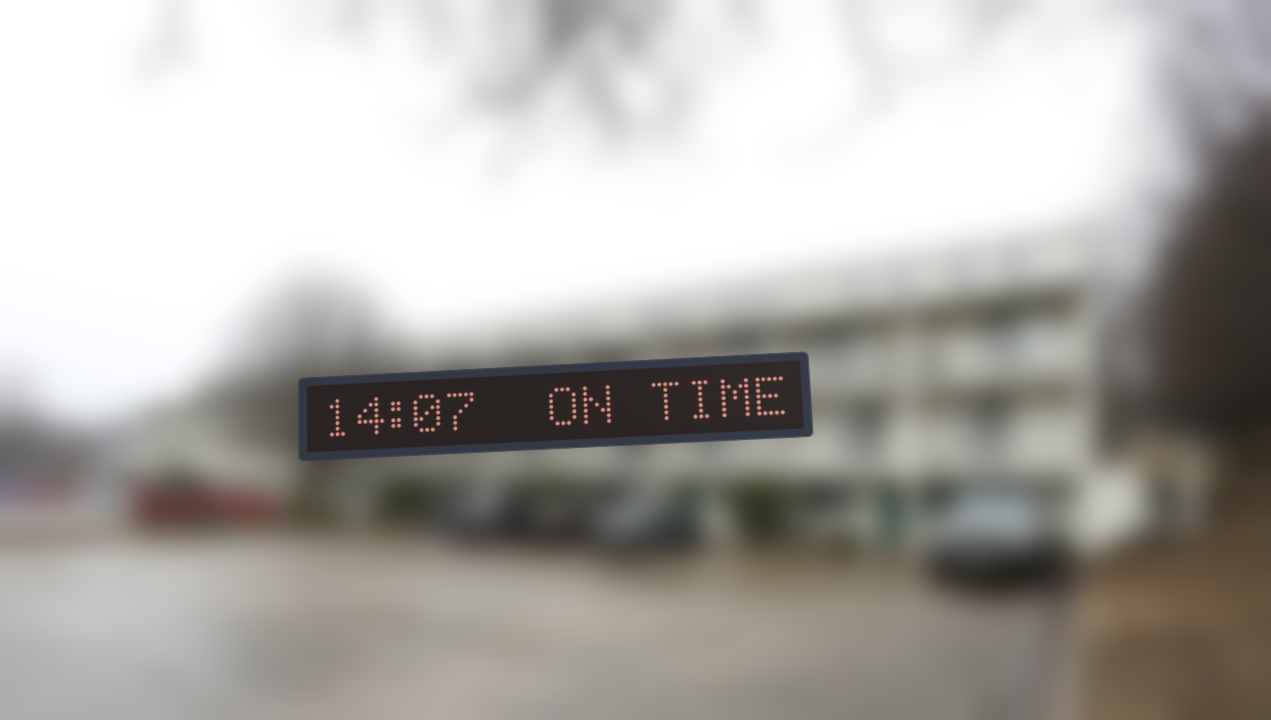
T14:07
